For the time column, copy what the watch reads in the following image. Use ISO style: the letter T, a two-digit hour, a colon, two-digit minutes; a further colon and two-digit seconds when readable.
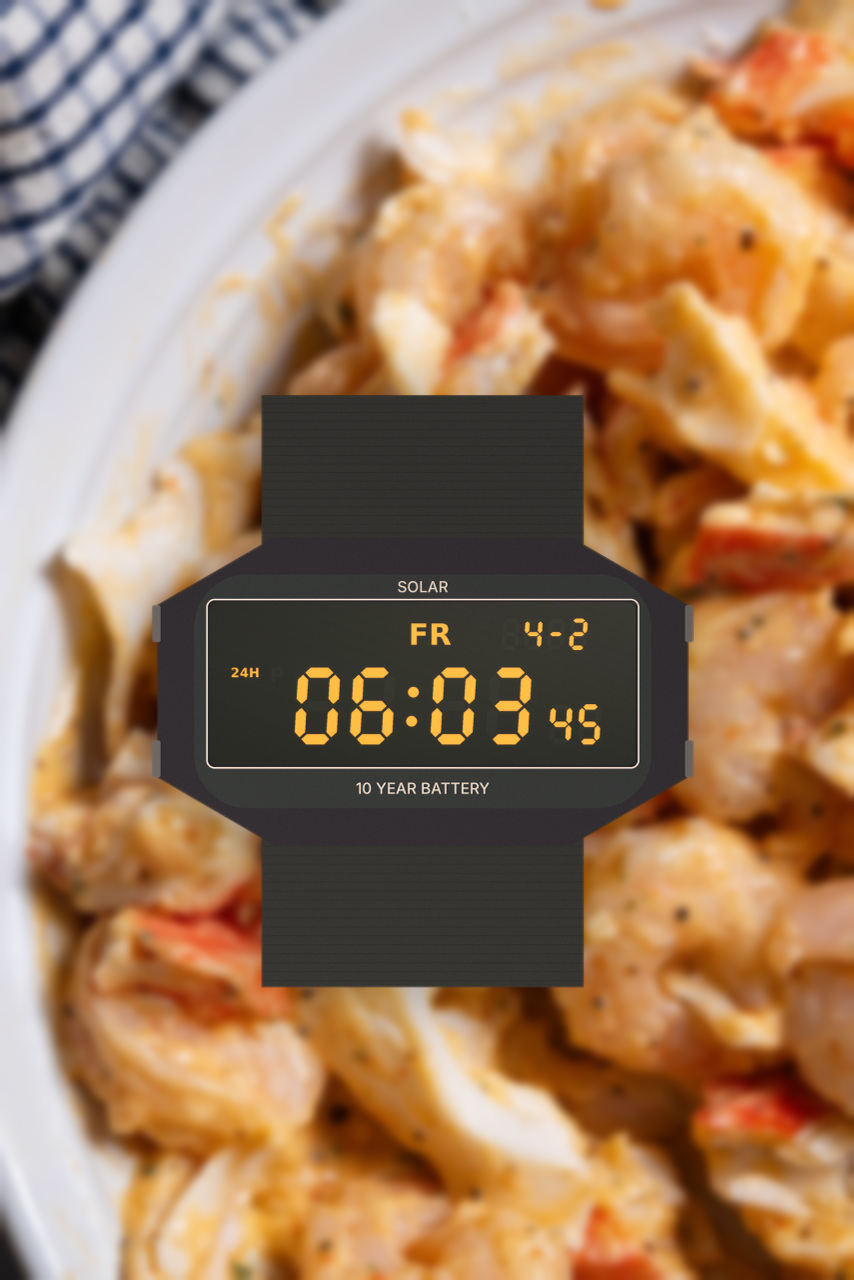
T06:03:45
